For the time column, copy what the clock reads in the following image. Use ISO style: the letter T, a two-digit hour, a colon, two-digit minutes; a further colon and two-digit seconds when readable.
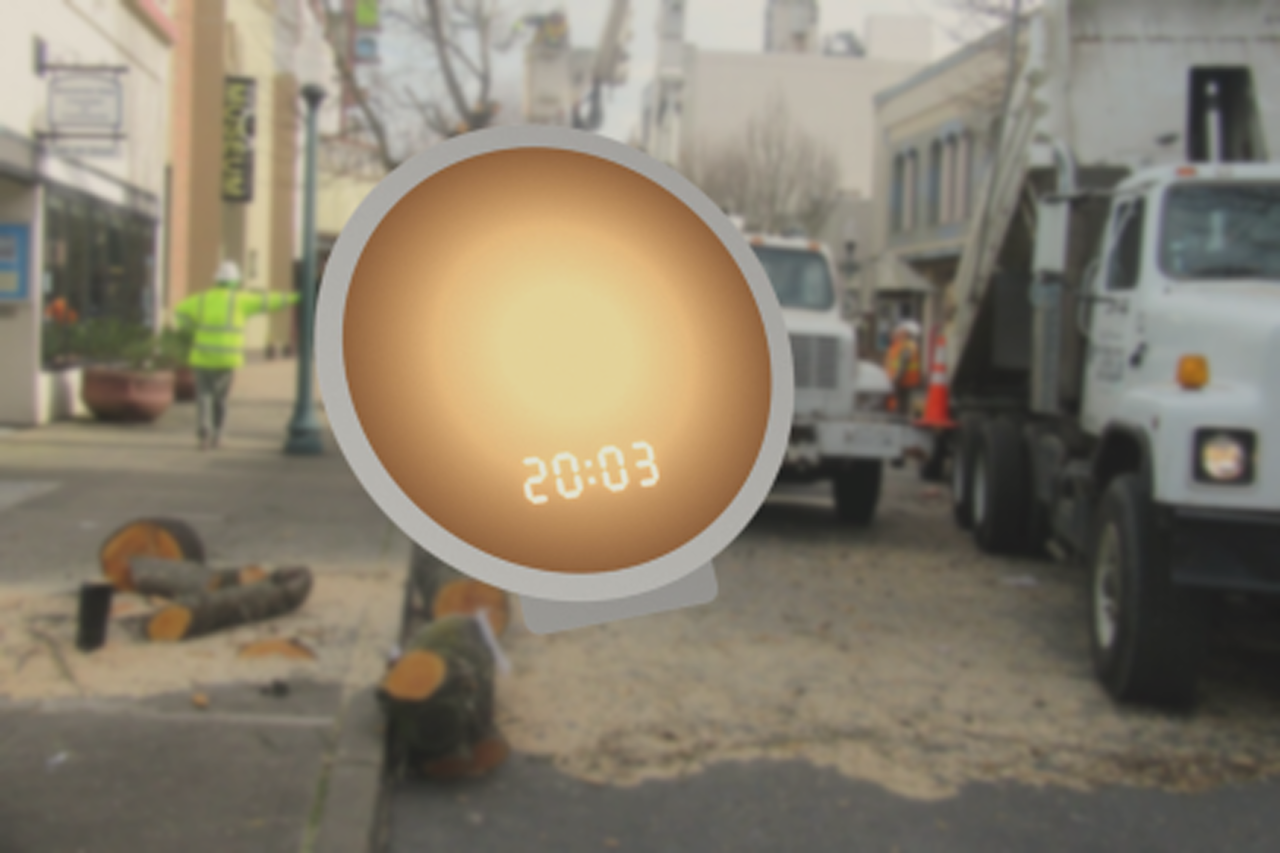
T20:03
